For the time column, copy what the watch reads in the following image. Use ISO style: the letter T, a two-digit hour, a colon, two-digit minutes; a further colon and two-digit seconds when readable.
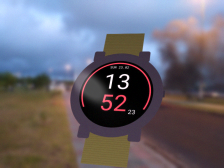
T13:52
